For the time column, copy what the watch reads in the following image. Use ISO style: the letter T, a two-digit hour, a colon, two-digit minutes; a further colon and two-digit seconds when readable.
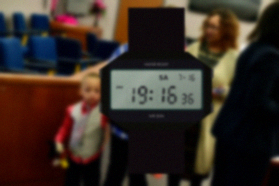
T19:16
